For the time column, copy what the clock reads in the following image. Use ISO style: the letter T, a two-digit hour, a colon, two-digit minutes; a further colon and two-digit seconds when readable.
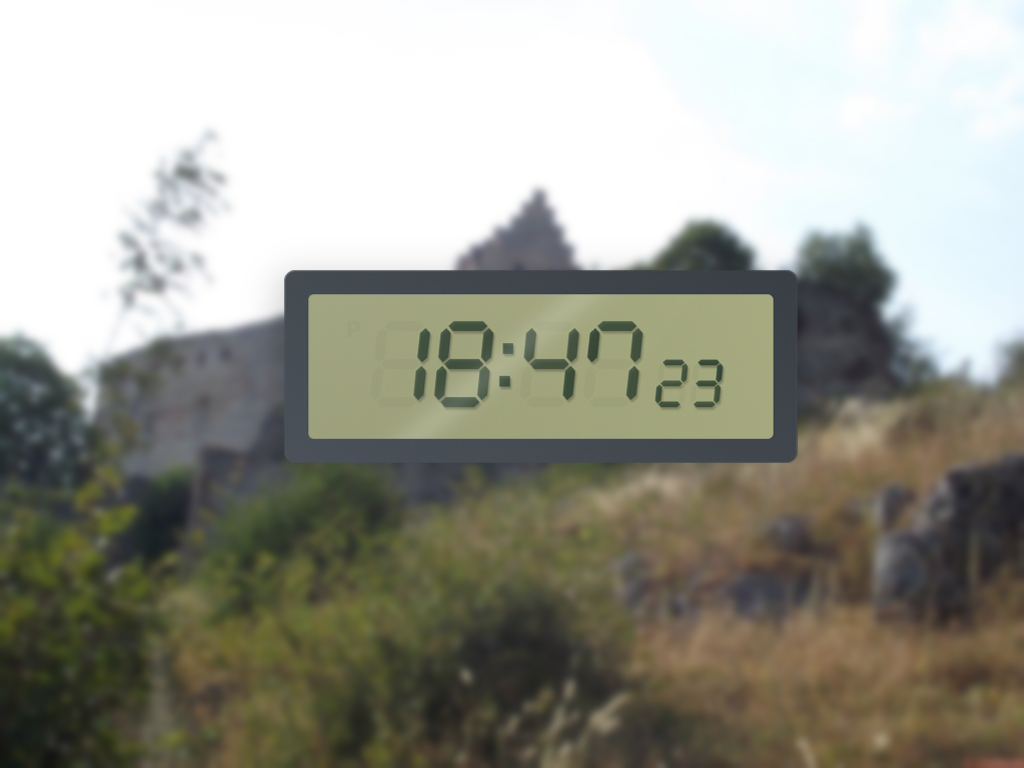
T18:47:23
